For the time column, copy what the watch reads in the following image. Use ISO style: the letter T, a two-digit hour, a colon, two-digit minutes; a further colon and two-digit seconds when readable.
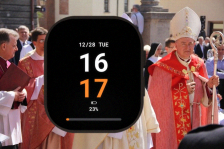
T16:17
